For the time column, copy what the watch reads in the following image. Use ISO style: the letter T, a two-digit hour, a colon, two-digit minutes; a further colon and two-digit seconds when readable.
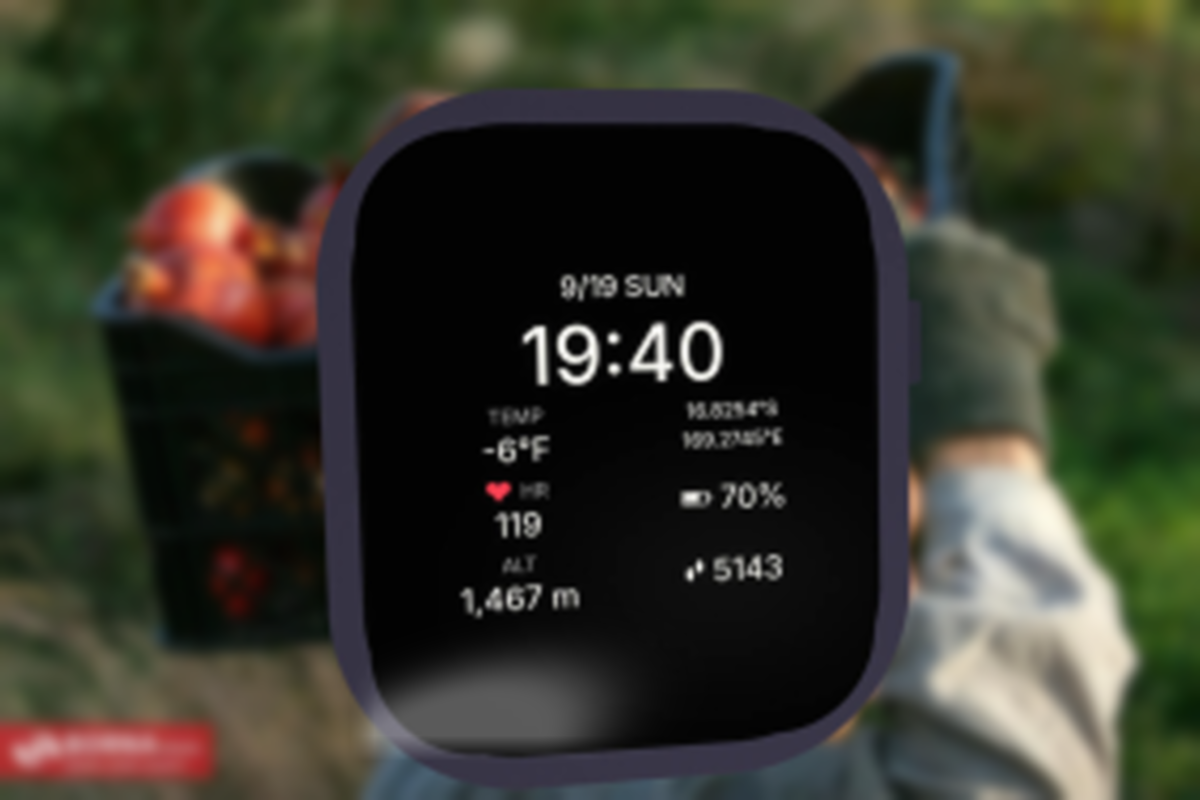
T19:40
